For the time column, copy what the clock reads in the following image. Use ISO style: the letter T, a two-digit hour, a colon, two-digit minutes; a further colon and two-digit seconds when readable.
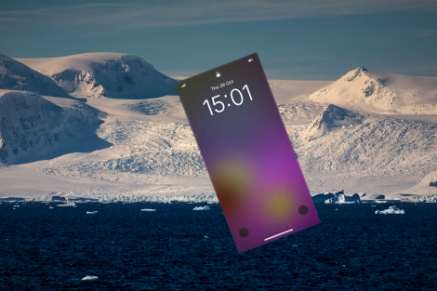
T15:01
